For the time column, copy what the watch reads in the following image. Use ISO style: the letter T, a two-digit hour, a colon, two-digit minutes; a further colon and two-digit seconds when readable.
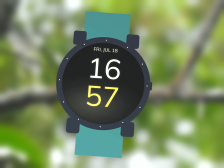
T16:57
